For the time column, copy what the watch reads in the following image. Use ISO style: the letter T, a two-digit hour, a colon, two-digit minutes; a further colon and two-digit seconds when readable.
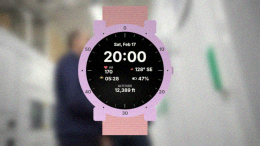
T20:00
